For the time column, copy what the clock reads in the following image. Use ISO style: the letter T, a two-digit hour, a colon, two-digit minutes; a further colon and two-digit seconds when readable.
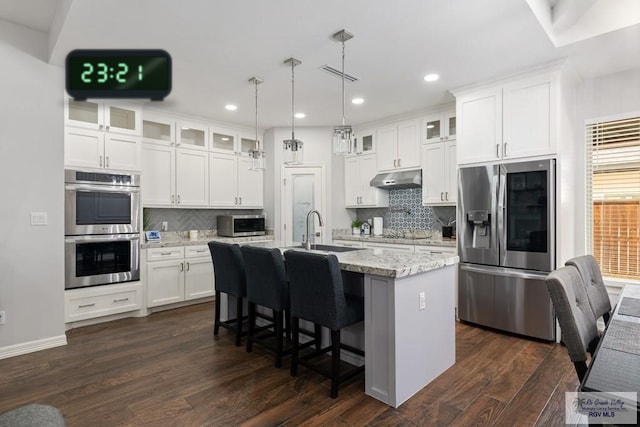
T23:21
